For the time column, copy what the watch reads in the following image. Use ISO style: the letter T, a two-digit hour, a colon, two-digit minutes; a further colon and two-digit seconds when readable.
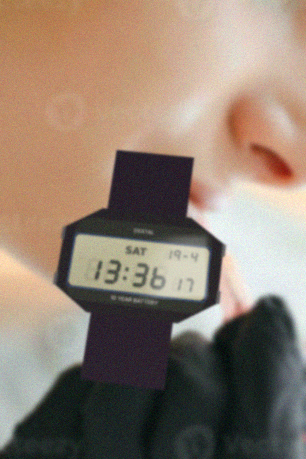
T13:36:17
